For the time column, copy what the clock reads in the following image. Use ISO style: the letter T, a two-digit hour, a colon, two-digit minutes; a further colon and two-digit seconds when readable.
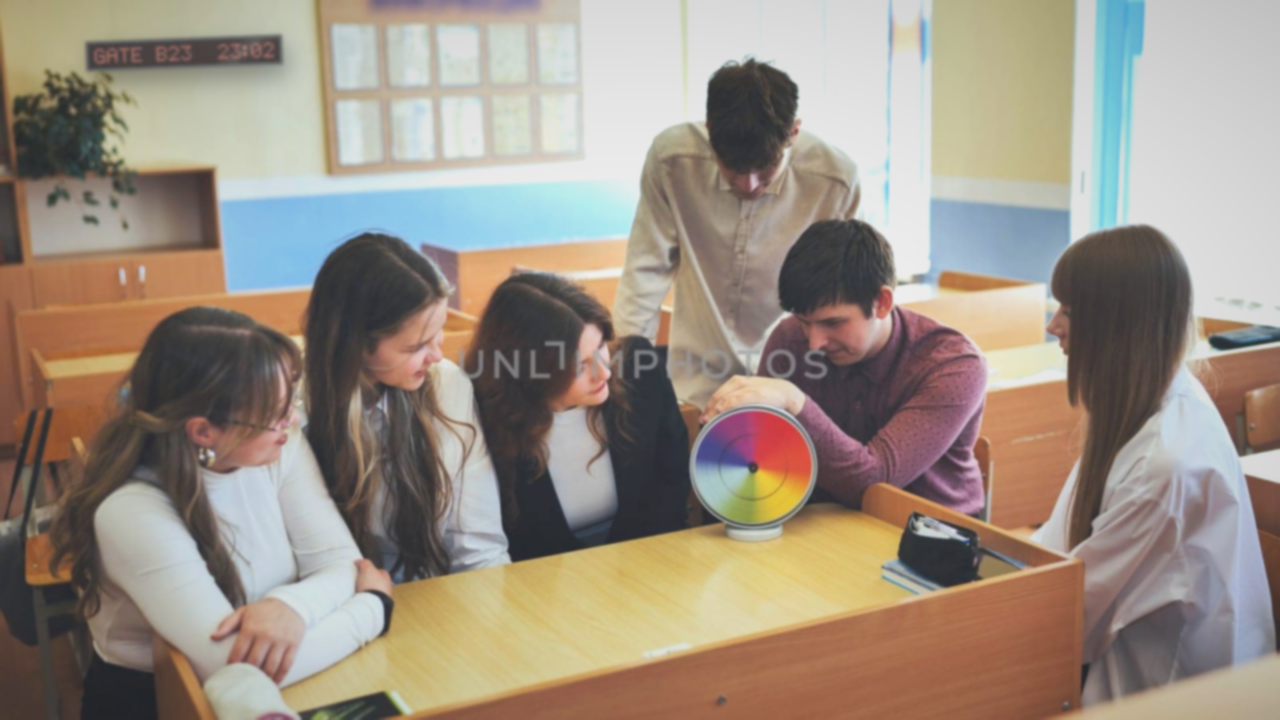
T23:02
